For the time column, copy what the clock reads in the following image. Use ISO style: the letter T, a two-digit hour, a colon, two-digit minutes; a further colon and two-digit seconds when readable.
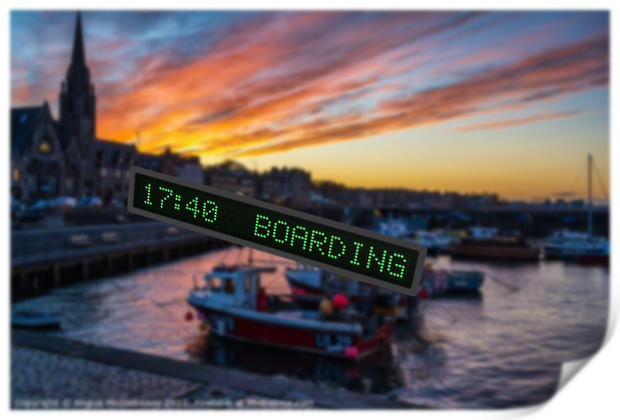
T17:40
